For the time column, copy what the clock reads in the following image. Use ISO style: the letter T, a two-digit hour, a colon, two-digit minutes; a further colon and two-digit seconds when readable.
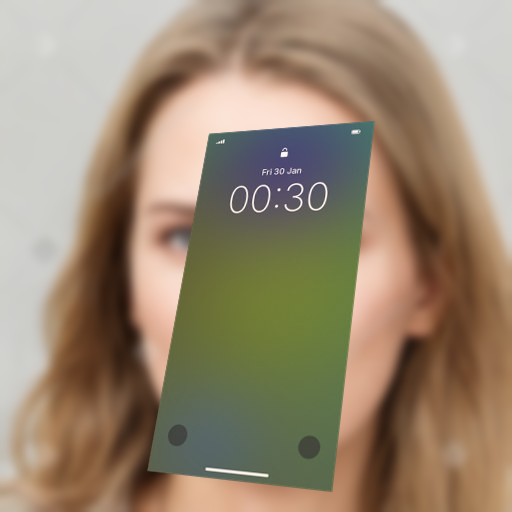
T00:30
